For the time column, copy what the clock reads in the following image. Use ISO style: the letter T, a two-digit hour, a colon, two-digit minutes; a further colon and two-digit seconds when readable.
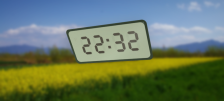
T22:32
